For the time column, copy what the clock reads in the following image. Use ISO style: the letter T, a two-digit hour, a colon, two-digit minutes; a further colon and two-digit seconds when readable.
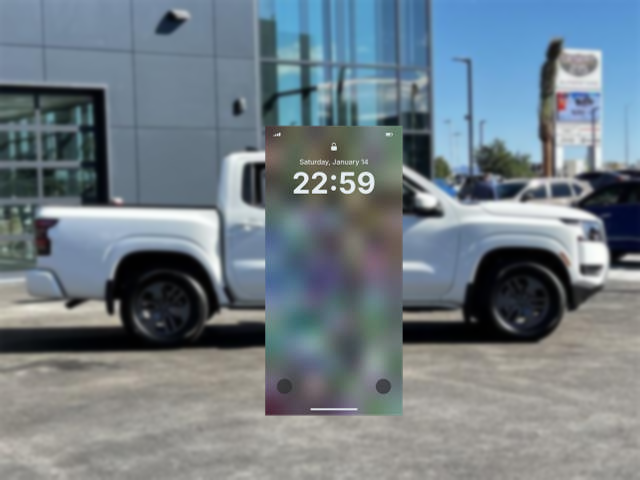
T22:59
